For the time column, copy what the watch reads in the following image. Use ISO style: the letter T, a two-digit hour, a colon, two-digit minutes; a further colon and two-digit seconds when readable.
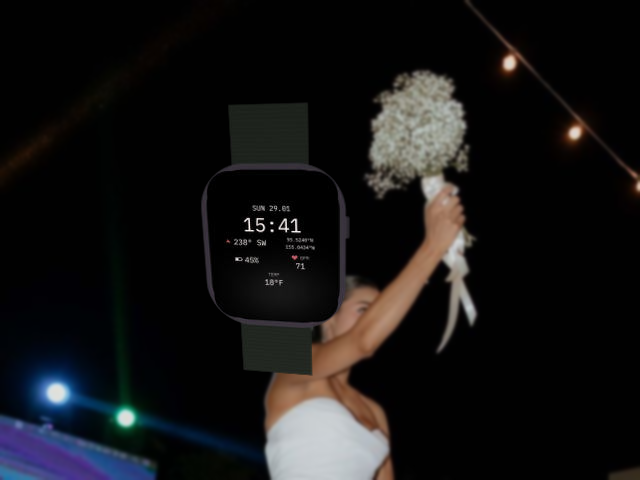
T15:41
